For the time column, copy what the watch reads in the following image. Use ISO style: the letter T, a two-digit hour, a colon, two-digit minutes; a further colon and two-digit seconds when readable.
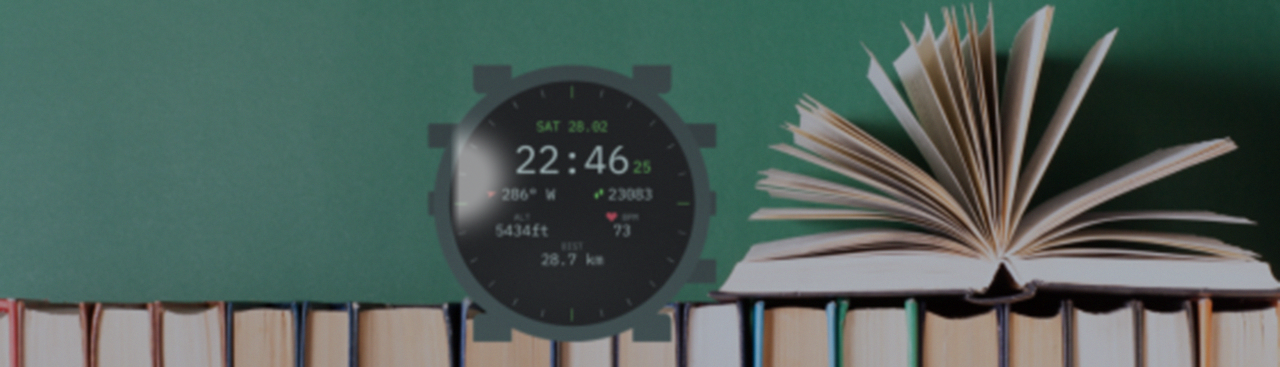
T22:46
